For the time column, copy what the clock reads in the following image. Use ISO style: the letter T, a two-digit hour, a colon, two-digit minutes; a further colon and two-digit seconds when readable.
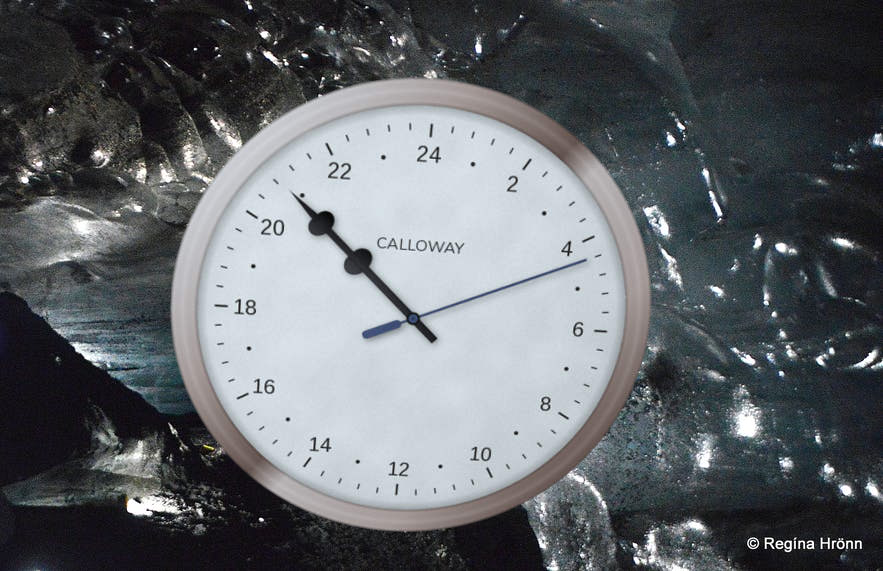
T20:52:11
